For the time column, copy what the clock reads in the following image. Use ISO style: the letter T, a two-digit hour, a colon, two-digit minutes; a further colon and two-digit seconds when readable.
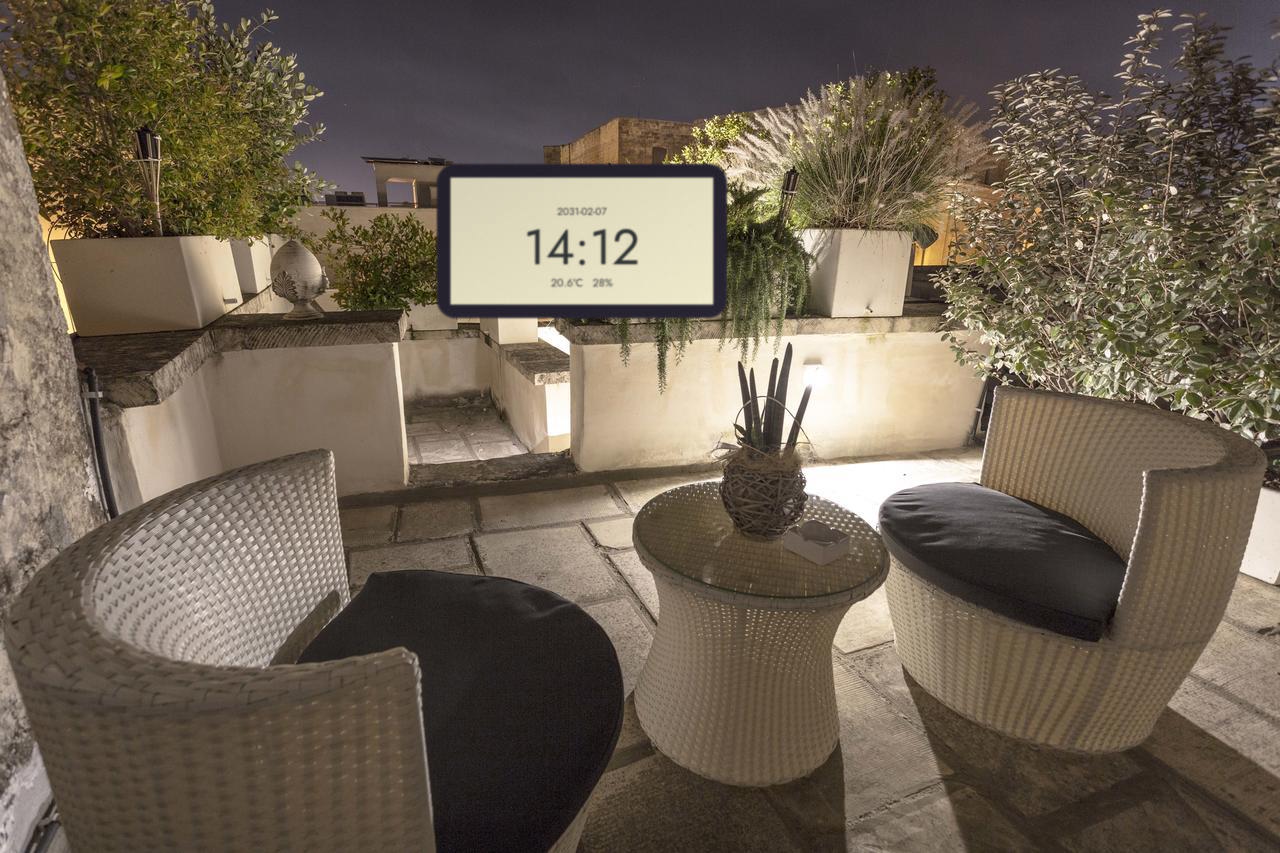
T14:12
